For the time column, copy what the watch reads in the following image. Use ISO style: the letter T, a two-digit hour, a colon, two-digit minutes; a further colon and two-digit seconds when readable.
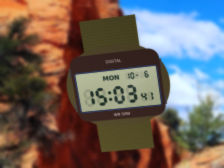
T15:03:41
